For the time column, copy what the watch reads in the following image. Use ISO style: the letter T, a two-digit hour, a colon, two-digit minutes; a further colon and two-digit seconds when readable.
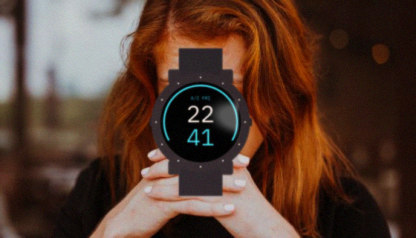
T22:41
